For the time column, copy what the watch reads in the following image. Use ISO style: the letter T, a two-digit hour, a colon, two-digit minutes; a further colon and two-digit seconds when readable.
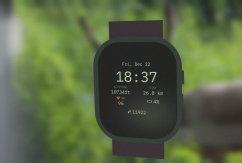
T18:37
